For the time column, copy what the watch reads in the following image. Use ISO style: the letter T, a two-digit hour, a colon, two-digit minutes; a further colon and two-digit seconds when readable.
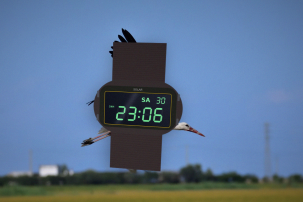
T23:06
